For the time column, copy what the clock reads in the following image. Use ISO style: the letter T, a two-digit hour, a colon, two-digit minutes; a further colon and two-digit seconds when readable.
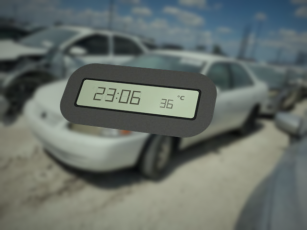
T23:06
